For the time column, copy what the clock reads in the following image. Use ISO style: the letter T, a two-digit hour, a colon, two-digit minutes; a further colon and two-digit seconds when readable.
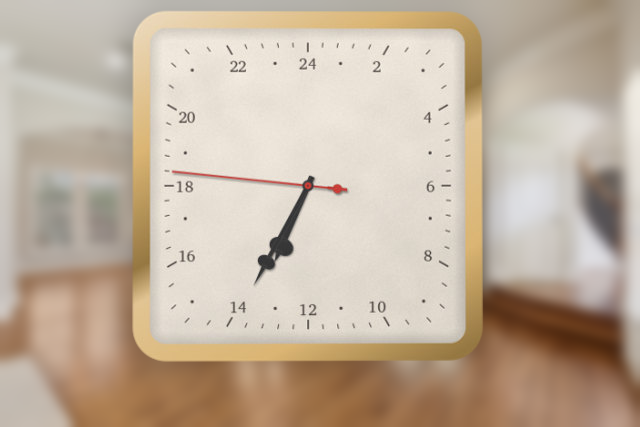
T13:34:46
